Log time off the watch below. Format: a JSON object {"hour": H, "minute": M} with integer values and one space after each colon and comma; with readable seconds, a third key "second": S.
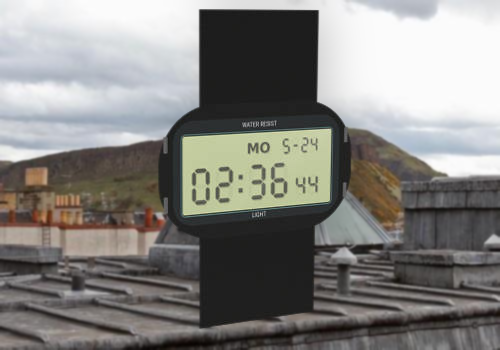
{"hour": 2, "minute": 36, "second": 44}
